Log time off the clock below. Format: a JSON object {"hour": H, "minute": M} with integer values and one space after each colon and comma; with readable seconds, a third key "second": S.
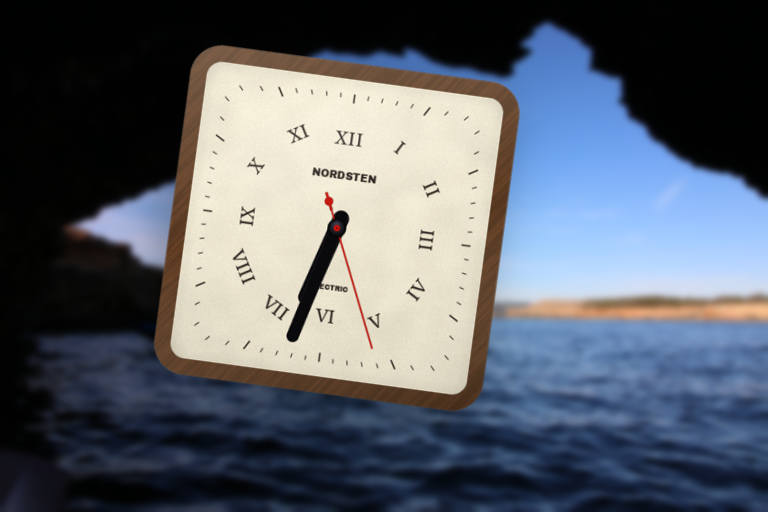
{"hour": 6, "minute": 32, "second": 26}
